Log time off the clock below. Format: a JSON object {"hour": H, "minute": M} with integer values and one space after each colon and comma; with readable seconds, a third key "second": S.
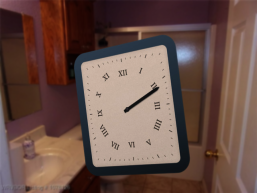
{"hour": 2, "minute": 11}
